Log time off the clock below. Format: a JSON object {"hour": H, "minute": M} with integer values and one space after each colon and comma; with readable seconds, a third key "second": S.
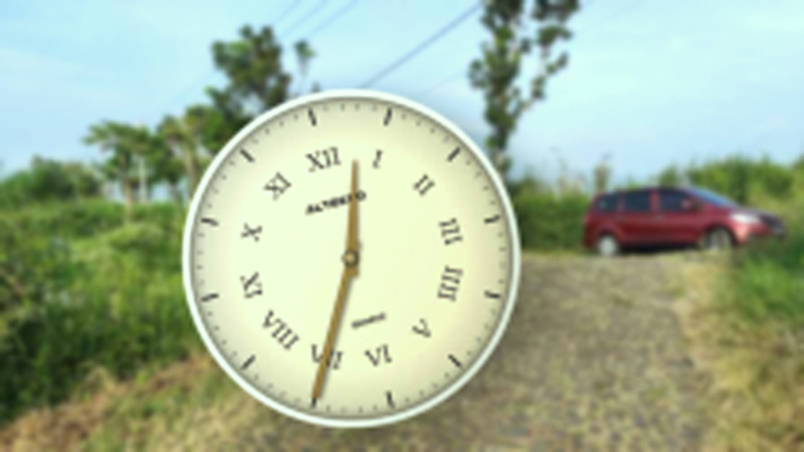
{"hour": 12, "minute": 35}
